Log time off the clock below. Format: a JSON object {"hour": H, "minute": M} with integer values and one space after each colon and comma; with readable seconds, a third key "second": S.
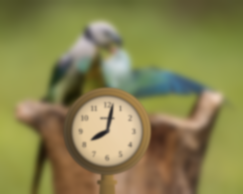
{"hour": 8, "minute": 2}
